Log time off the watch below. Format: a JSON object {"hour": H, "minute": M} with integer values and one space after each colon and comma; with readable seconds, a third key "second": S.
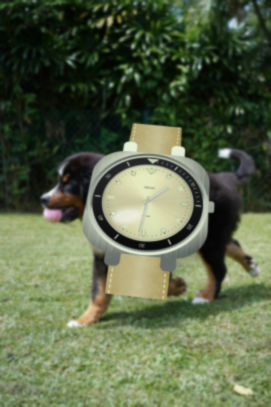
{"hour": 1, "minute": 31}
